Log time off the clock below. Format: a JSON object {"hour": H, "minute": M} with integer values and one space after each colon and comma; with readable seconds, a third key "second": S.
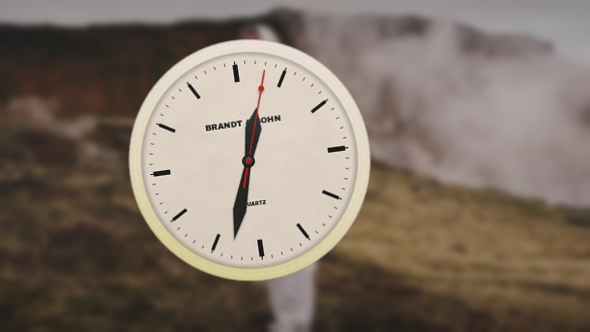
{"hour": 12, "minute": 33, "second": 3}
